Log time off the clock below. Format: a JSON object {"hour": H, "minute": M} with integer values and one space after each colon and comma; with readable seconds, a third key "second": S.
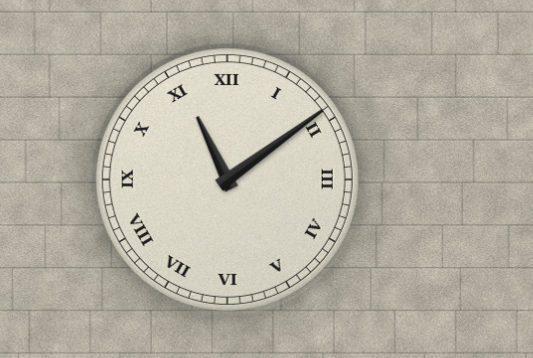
{"hour": 11, "minute": 9}
